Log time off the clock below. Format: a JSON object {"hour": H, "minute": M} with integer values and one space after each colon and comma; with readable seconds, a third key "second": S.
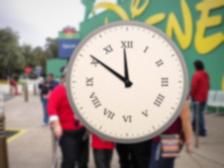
{"hour": 11, "minute": 51}
